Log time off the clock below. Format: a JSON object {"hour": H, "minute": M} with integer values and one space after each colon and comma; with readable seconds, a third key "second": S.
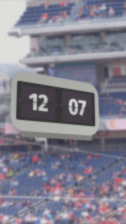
{"hour": 12, "minute": 7}
